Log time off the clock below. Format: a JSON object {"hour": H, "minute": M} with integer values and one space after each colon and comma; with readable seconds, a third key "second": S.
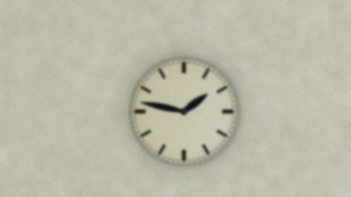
{"hour": 1, "minute": 47}
